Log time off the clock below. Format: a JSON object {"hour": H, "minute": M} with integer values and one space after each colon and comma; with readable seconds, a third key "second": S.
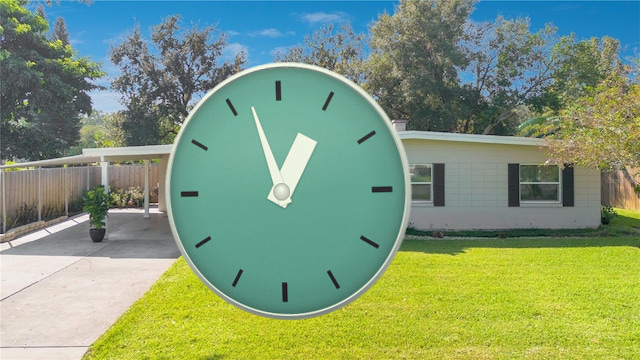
{"hour": 12, "minute": 57}
